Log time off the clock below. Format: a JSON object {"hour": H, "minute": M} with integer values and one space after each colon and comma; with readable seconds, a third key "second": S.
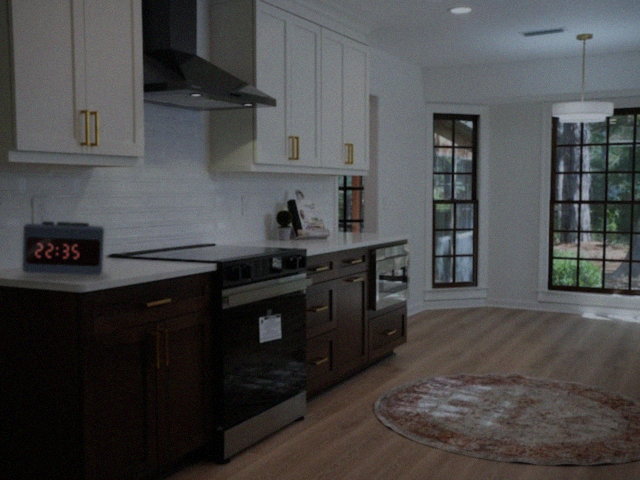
{"hour": 22, "minute": 35}
